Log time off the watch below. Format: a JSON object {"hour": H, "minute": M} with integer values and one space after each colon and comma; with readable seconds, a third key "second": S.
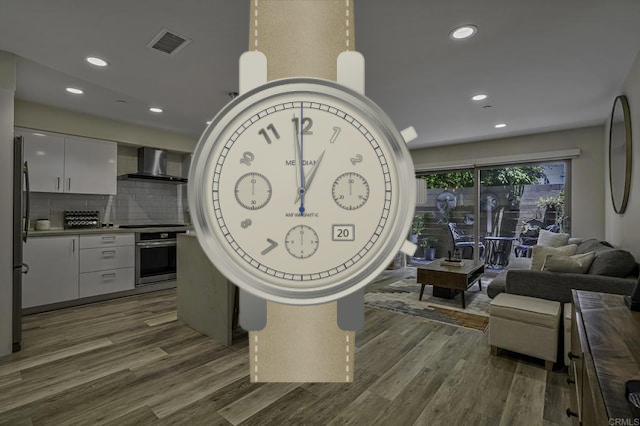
{"hour": 12, "minute": 59}
